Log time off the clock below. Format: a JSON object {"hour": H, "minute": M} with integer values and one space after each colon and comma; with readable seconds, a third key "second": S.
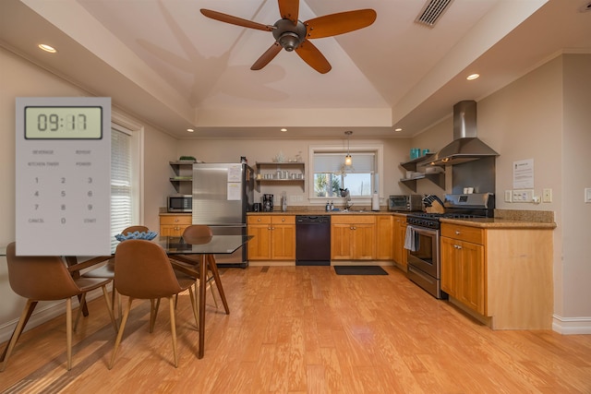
{"hour": 9, "minute": 17}
